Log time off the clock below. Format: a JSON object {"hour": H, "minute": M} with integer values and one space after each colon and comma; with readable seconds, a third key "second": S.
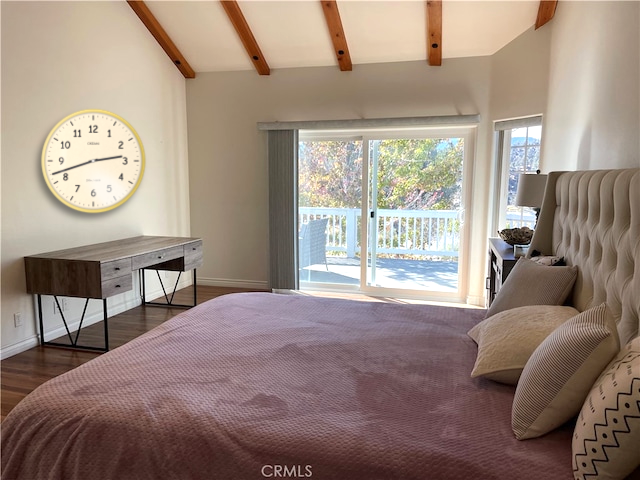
{"hour": 2, "minute": 42}
